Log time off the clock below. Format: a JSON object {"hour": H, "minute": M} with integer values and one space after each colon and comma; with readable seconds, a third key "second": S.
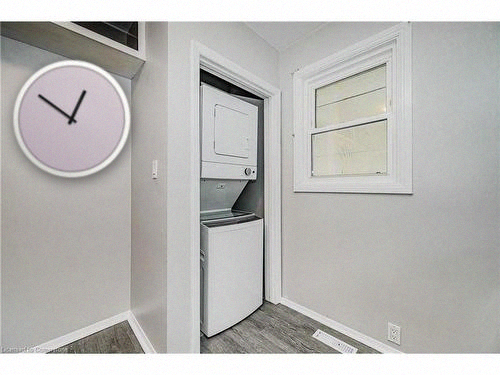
{"hour": 12, "minute": 51}
